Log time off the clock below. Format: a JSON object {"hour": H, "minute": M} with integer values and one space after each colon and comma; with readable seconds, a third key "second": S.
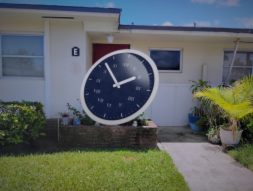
{"hour": 1, "minute": 52}
